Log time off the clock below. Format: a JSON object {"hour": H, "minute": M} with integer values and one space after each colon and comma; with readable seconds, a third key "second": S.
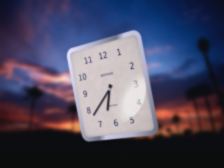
{"hour": 6, "minute": 38}
